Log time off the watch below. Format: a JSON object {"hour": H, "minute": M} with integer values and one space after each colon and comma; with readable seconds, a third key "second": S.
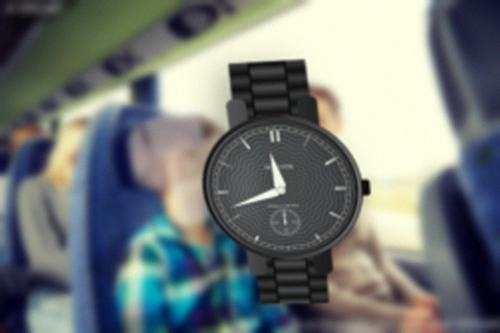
{"hour": 11, "minute": 42}
